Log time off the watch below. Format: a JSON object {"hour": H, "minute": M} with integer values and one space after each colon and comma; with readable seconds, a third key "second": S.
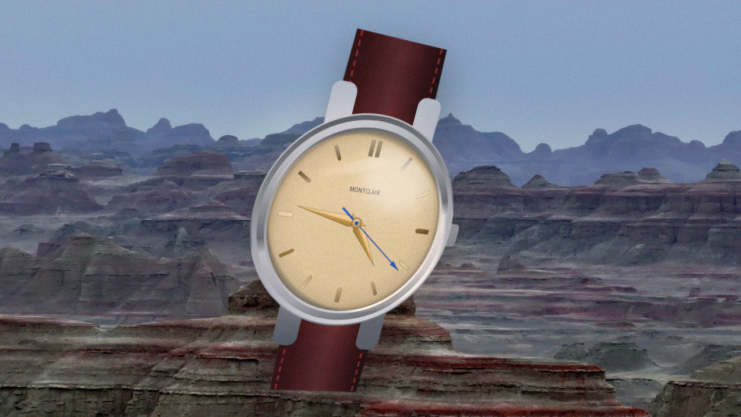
{"hour": 4, "minute": 46, "second": 21}
